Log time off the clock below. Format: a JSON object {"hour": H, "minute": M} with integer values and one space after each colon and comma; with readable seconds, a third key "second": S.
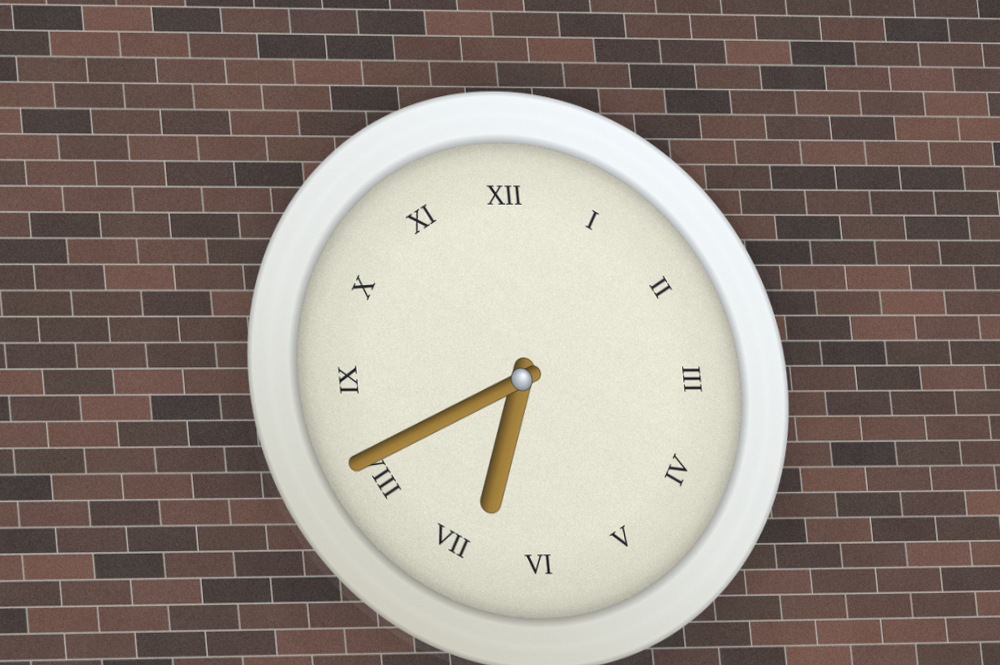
{"hour": 6, "minute": 41}
